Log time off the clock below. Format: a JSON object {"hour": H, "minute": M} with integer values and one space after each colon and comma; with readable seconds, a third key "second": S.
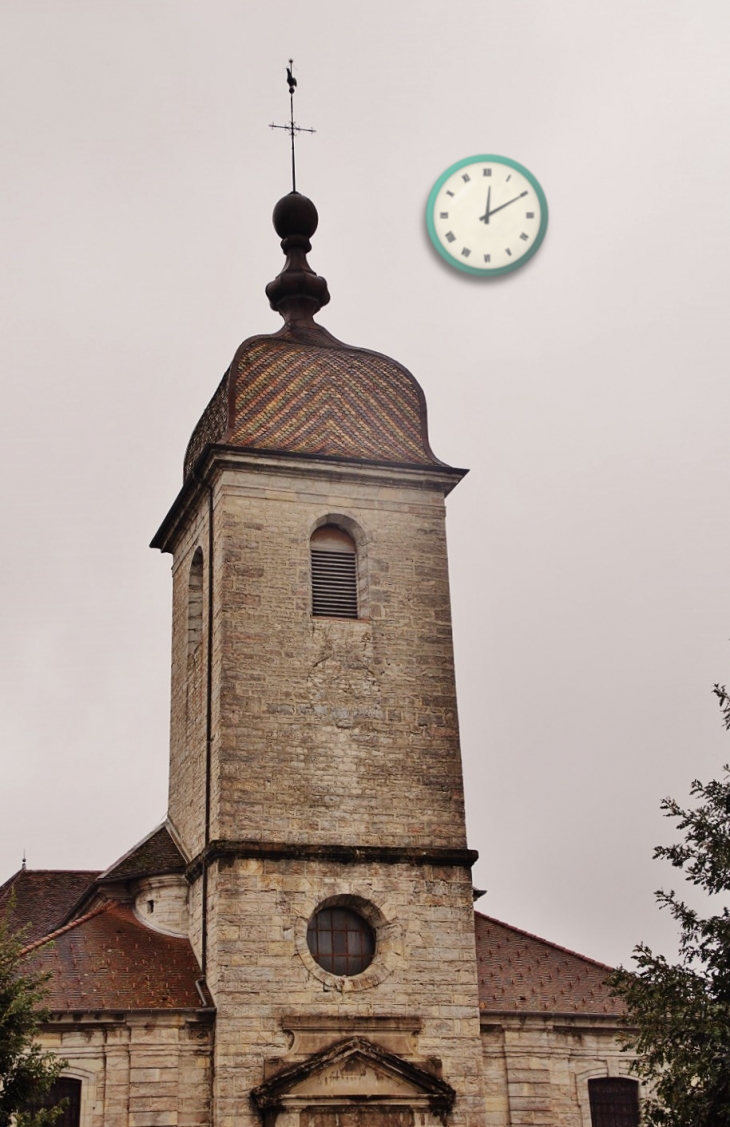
{"hour": 12, "minute": 10}
